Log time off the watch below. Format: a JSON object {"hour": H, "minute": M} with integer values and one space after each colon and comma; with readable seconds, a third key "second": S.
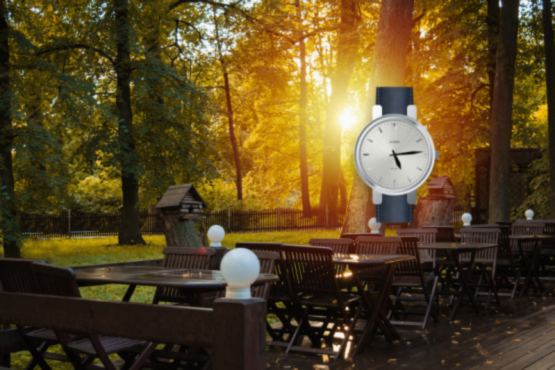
{"hour": 5, "minute": 14}
